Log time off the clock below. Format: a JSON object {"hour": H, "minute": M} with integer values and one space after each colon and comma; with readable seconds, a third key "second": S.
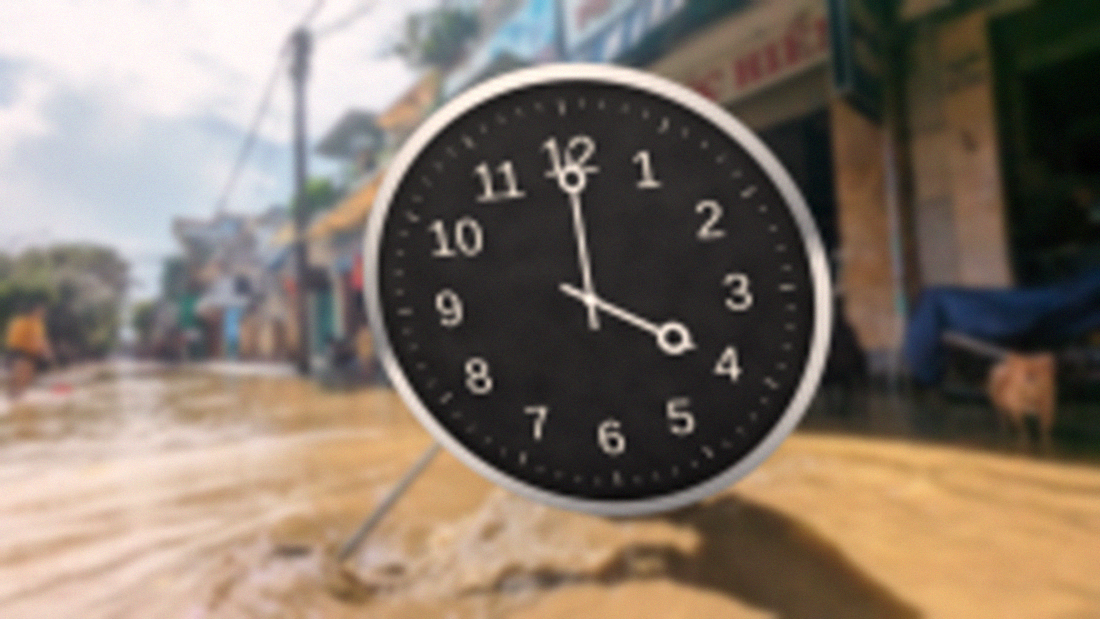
{"hour": 4, "minute": 0}
